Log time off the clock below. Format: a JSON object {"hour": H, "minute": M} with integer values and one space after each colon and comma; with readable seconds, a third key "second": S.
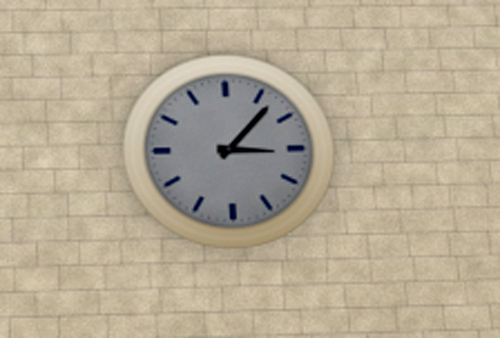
{"hour": 3, "minute": 7}
